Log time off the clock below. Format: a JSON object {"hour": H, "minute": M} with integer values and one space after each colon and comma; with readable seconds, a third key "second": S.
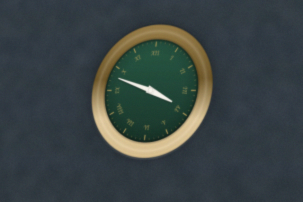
{"hour": 3, "minute": 48}
